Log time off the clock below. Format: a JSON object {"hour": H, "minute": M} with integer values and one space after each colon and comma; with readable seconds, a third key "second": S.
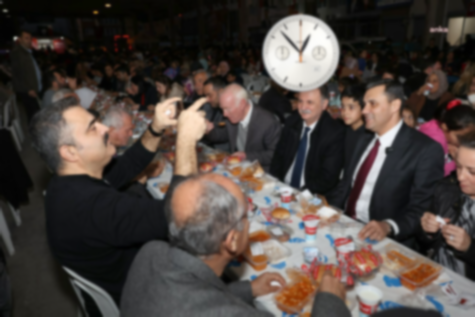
{"hour": 12, "minute": 53}
